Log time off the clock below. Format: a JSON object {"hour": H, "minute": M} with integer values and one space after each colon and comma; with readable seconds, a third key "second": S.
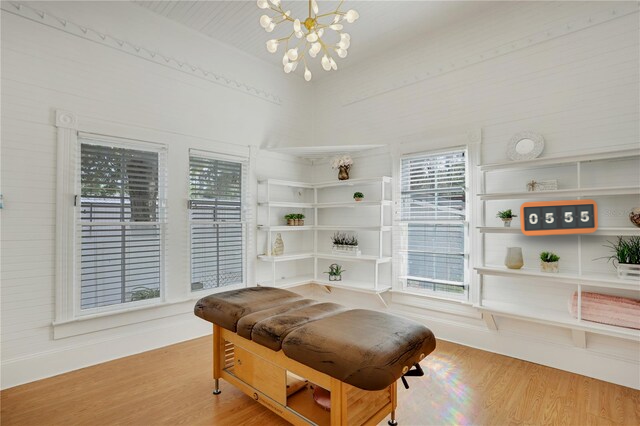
{"hour": 5, "minute": 55}
